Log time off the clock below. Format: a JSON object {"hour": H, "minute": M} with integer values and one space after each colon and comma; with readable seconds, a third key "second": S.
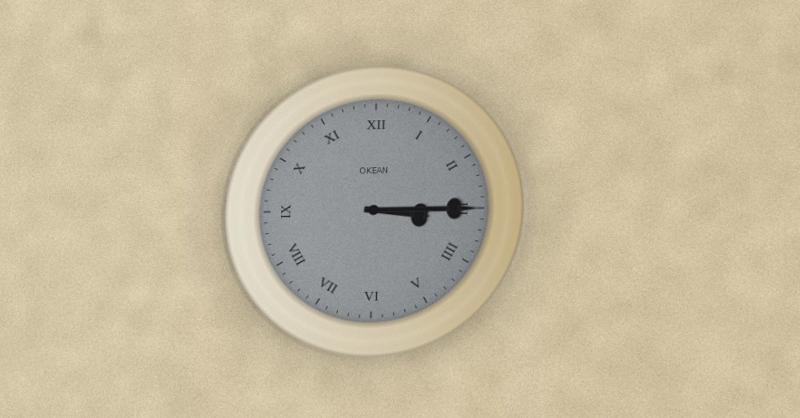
{"hour": 3, "minute": 15}
